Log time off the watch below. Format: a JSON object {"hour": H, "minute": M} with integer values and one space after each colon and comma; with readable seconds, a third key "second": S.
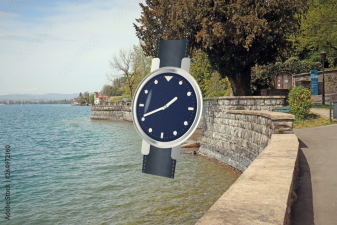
{"hour": 1, "minute": 41}
